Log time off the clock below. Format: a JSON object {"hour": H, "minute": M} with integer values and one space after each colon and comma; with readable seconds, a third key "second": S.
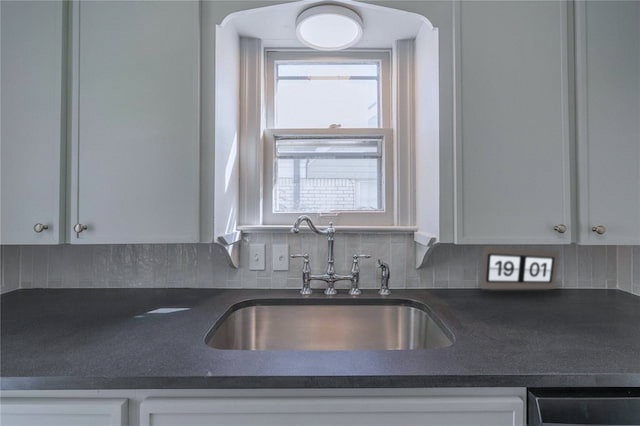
{"hour": 19, "minute": 1}
